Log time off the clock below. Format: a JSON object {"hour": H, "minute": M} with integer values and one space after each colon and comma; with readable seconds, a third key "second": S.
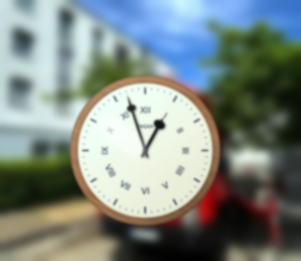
{"hour": 12, "minute": 57}
